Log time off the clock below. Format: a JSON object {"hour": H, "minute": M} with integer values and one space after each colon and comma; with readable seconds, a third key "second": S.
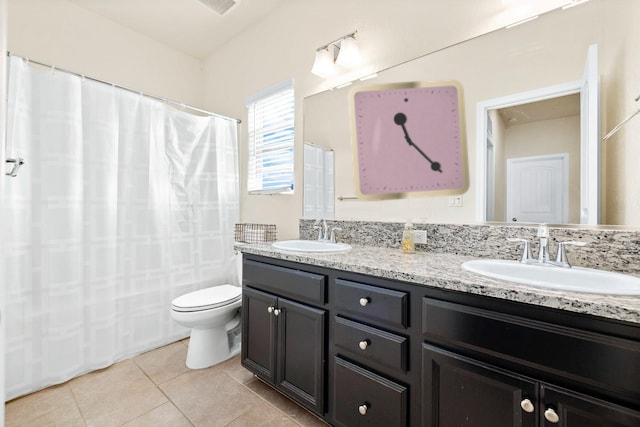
{"hour": 11, "minute": 23}
